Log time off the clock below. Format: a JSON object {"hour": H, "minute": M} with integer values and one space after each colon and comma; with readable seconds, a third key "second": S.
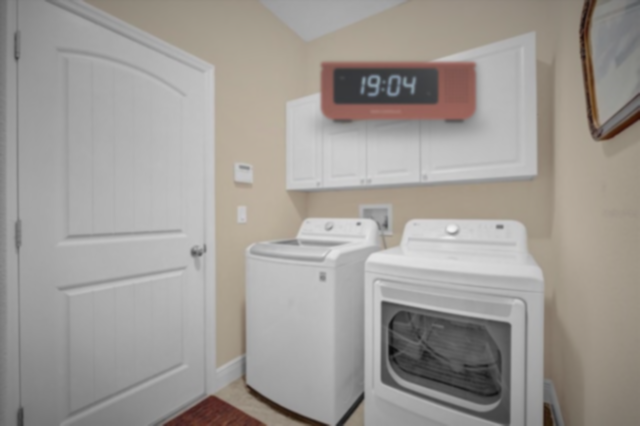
{"hour": 19, "minute": 4}
